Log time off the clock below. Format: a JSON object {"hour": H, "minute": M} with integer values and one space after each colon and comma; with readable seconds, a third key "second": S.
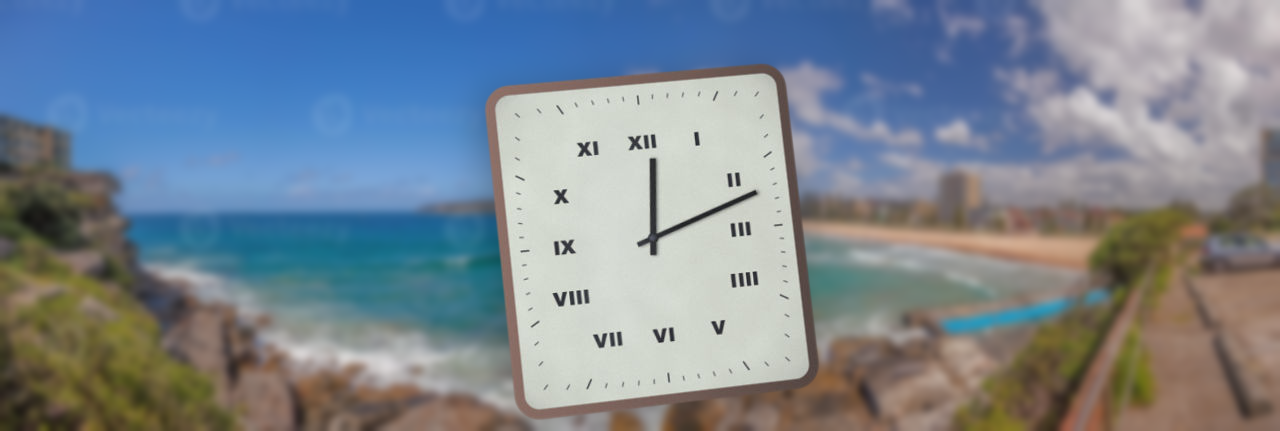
{"hour": 12, "minute": 12}
